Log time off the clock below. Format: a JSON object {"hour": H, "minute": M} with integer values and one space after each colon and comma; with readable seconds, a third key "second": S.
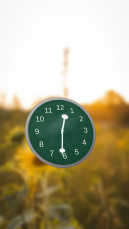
{"hour": 12, "minute": 31}
